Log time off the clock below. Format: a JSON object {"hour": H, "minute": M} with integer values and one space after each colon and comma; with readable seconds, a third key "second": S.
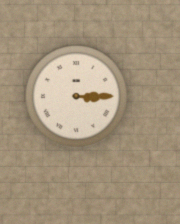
{"hour": 3, "minute": 15}
